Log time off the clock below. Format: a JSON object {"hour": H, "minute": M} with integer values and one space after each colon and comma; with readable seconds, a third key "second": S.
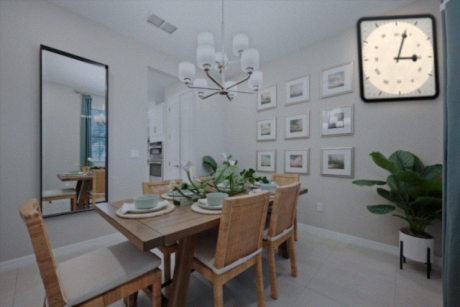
{"hour": 3, "minute": 3}
